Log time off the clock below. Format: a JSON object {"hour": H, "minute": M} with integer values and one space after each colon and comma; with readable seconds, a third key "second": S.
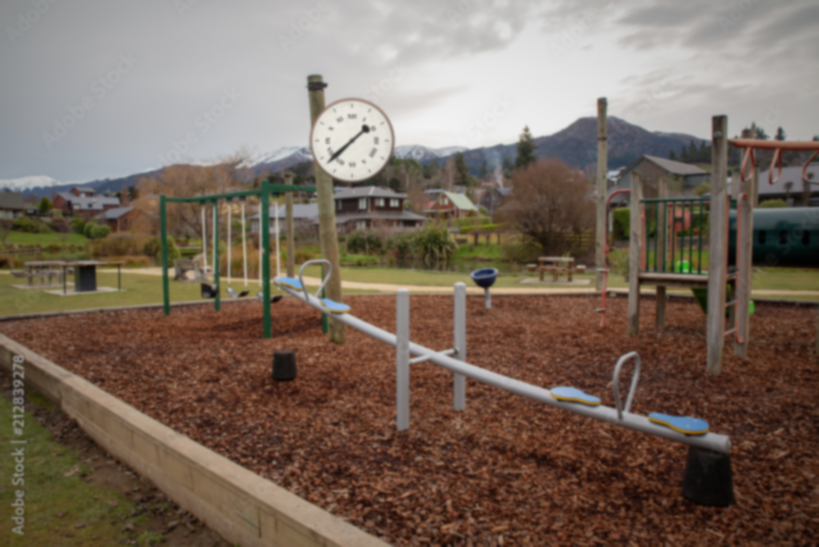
{"hour": 1, "minute": 38}
